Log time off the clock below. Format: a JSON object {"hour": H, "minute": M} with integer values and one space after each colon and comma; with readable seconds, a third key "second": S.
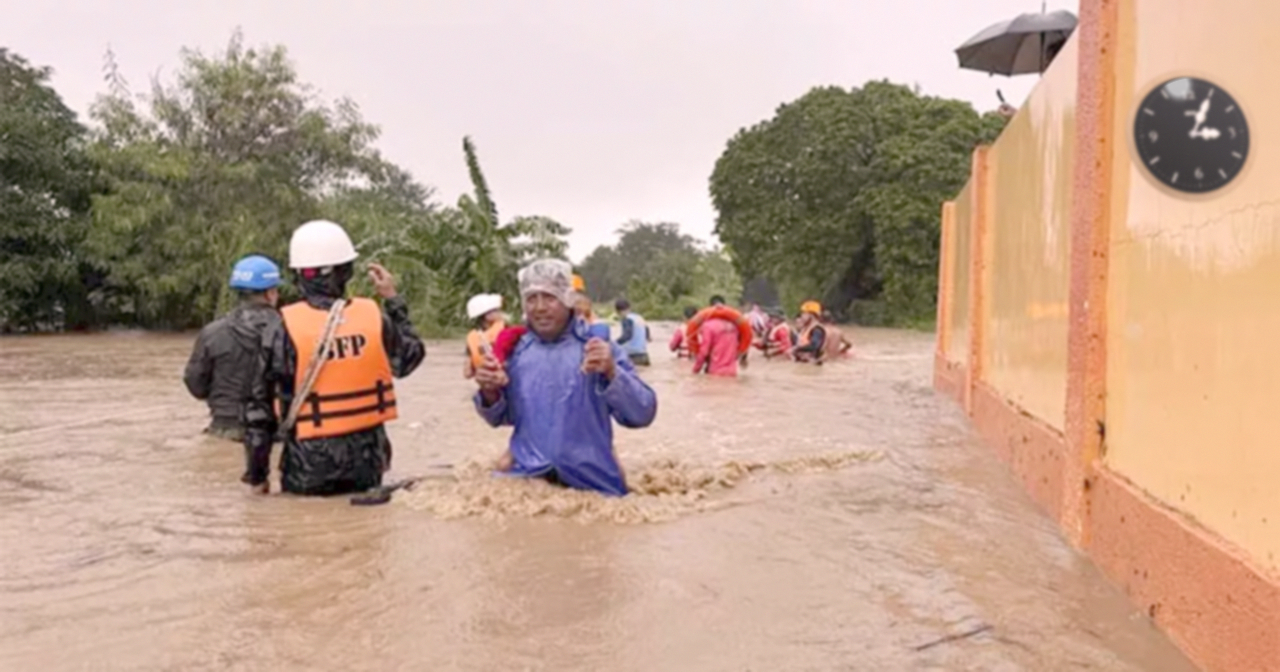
{"hour": 3, "minute": 5}
